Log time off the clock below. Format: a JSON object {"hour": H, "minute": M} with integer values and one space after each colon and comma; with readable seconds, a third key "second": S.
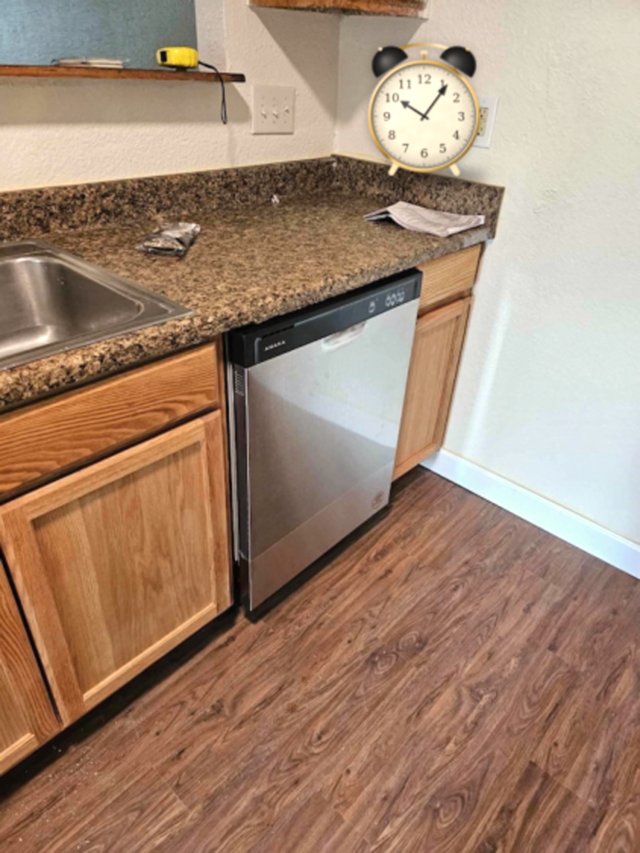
{"hour": 10, "minute": 6}
